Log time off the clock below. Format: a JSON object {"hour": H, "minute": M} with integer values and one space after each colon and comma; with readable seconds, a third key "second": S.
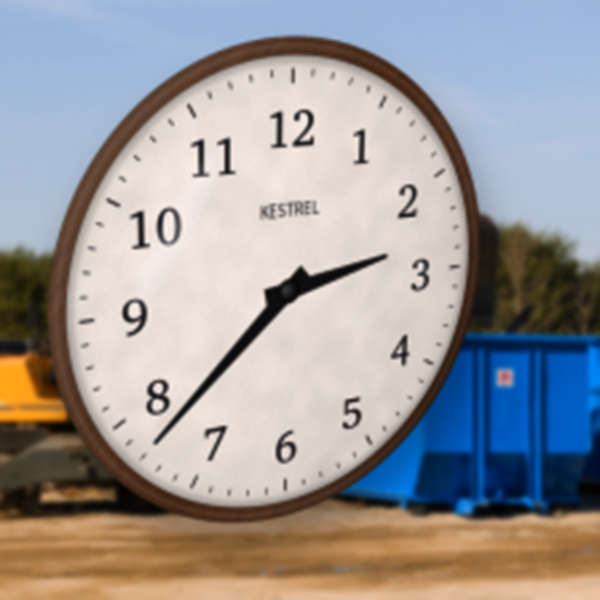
{"hour": 2, "minute": 38}
